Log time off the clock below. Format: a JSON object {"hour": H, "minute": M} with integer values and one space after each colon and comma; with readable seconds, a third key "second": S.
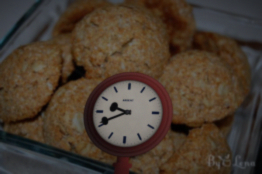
{"hour": 9, "minute": 41}
